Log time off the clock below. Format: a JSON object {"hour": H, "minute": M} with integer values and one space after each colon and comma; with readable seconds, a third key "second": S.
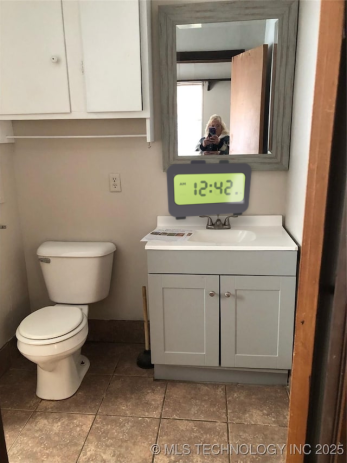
{"hour": 12, "minute": 42}
